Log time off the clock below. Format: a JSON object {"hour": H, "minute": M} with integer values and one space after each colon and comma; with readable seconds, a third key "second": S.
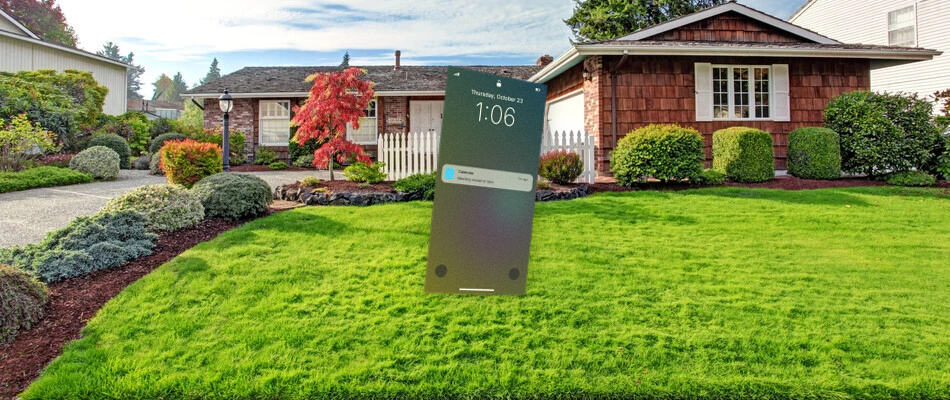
{"hour": 1, "minute": 6}
